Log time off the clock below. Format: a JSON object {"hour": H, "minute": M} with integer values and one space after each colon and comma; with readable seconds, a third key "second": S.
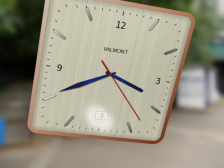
{"hour": 3, "minute": 40, "second": 23}
